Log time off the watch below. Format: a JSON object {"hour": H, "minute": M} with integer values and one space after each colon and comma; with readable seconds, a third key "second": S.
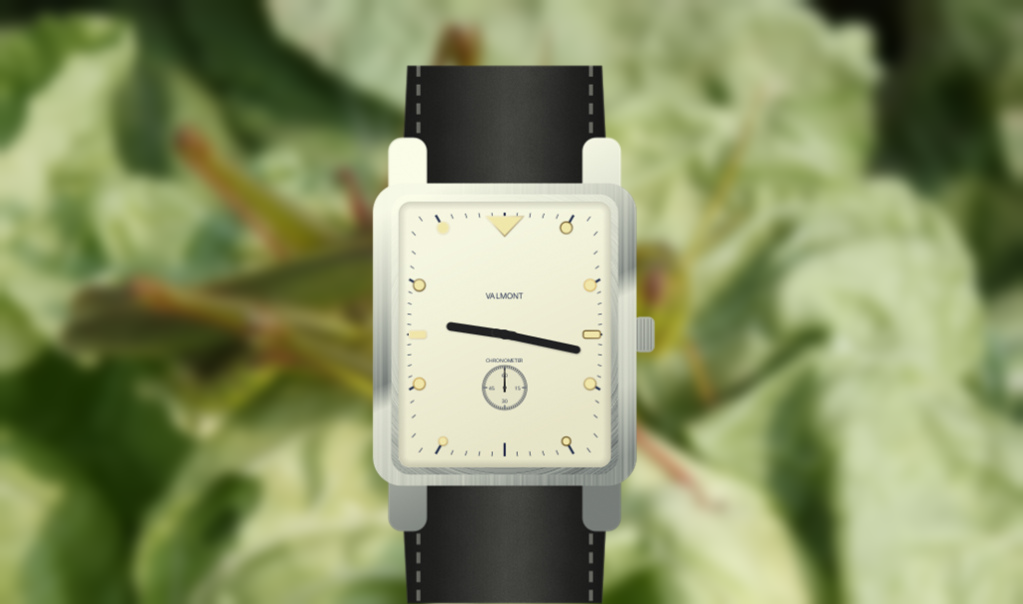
{"hour": 9, "minute": 17}
